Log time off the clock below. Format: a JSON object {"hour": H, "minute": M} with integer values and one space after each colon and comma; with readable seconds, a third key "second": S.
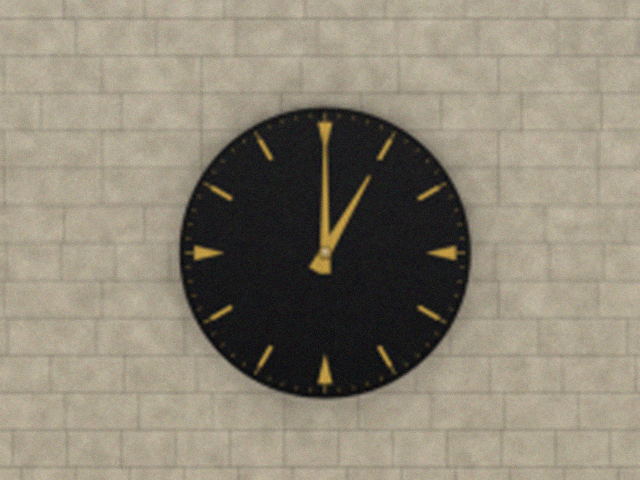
{"hour": 1, "minute": 0}
